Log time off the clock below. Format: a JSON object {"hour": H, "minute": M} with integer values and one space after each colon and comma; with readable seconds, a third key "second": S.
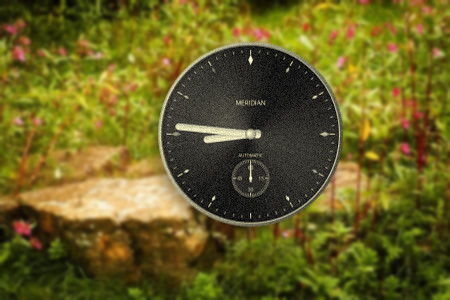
{"hour": 8, "minute": 46}
